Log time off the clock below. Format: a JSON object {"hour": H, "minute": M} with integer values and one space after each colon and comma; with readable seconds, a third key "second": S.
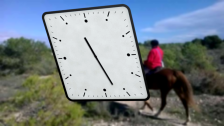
{"hour": 11, "minute": 27}
